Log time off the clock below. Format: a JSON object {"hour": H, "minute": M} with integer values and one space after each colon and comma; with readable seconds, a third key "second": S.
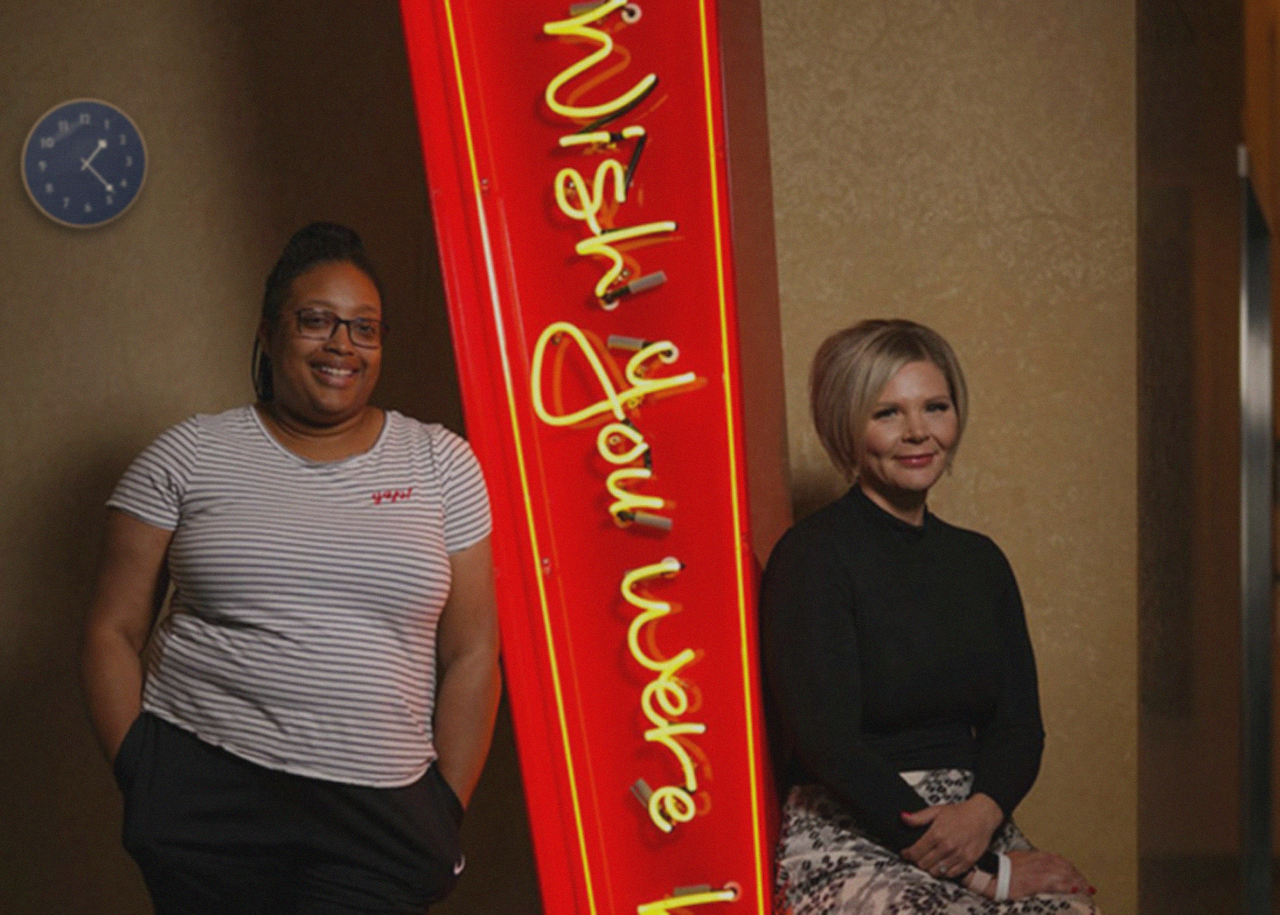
{"hour": 1, "minute": 23}
